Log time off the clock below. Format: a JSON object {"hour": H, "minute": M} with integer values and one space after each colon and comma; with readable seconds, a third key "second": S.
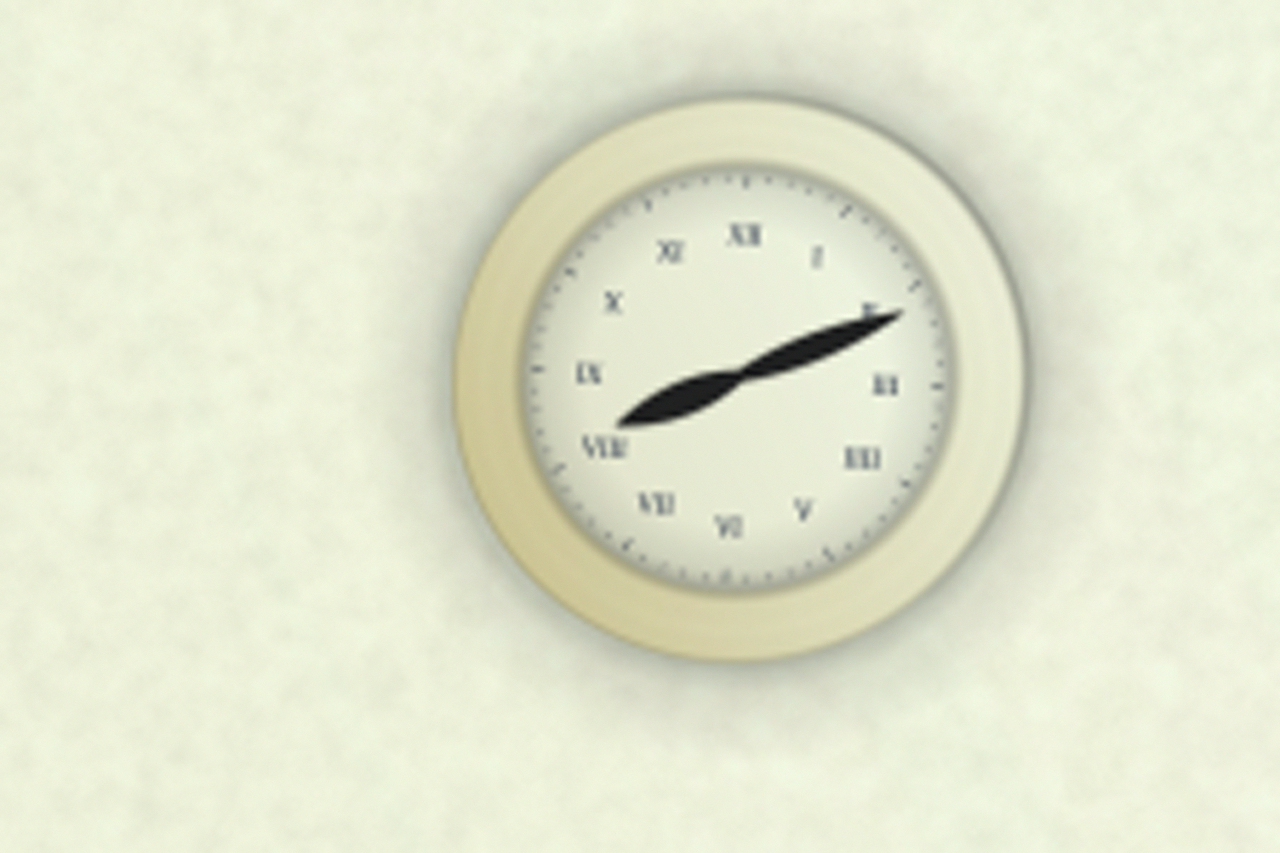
{"hour": 8, "minute": 11}
